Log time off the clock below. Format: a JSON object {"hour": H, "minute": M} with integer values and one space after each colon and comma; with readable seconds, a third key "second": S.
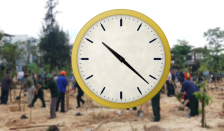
{"hour": 10, "minute": 22}
